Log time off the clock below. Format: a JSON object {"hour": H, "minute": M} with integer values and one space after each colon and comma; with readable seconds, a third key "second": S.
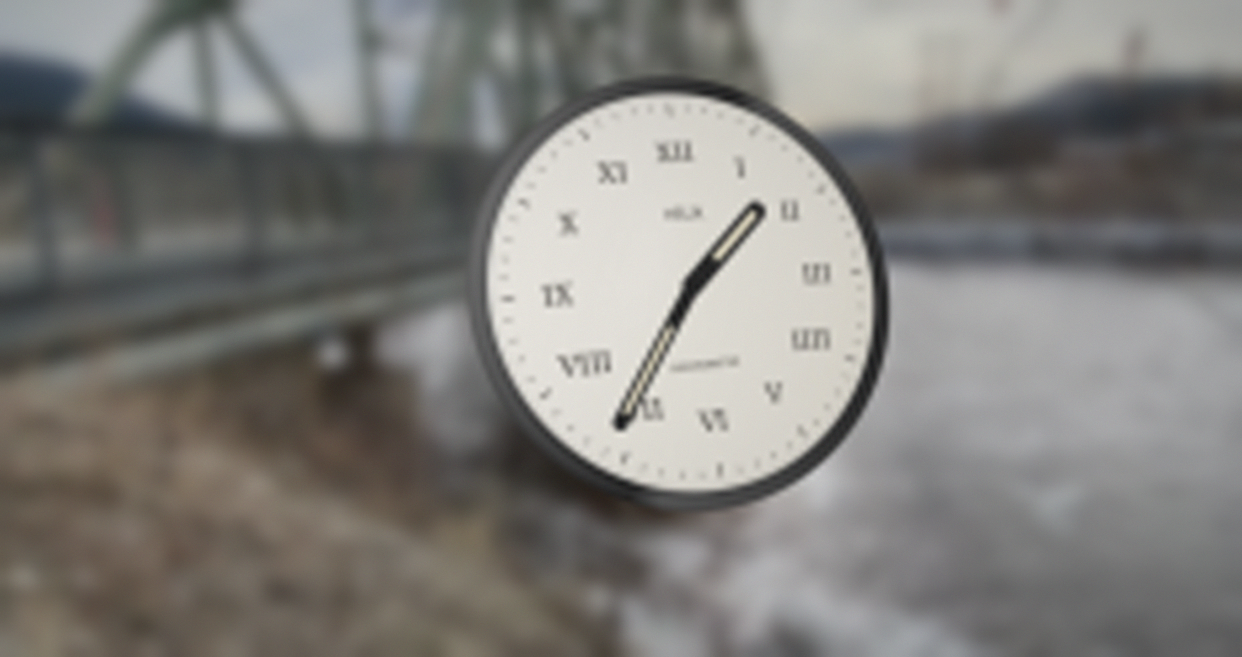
{"hour": 1, "minute": 36}
